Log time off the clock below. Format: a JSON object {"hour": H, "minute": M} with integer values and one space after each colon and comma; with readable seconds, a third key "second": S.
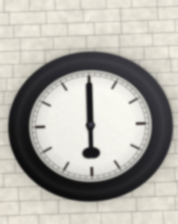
{"hour": 6, "minute": 0}
